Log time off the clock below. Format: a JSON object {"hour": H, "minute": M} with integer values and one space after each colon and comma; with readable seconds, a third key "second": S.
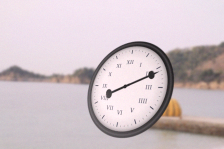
{"hour": 8, "minute": 11}
